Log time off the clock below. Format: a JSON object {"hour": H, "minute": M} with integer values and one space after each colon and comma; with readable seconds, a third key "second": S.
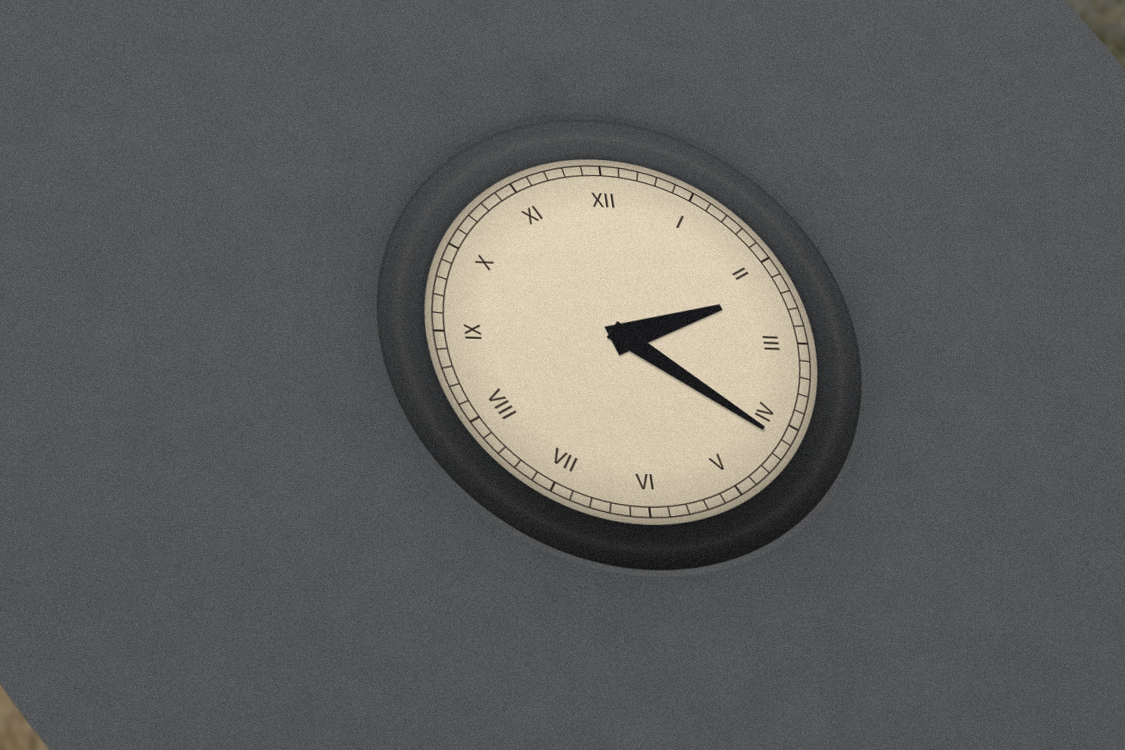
{"hour": 2, "minute": 21}
